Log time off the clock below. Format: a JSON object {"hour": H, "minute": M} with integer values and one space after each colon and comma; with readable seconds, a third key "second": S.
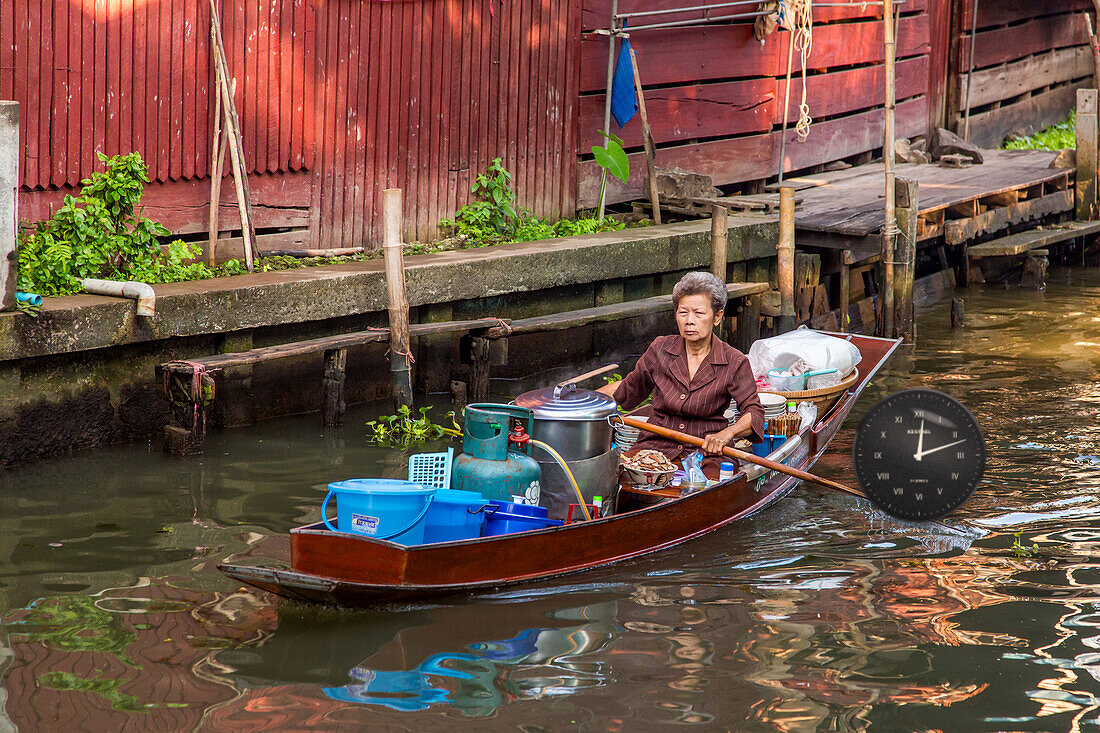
{"hour": 12, "minute": 12}
